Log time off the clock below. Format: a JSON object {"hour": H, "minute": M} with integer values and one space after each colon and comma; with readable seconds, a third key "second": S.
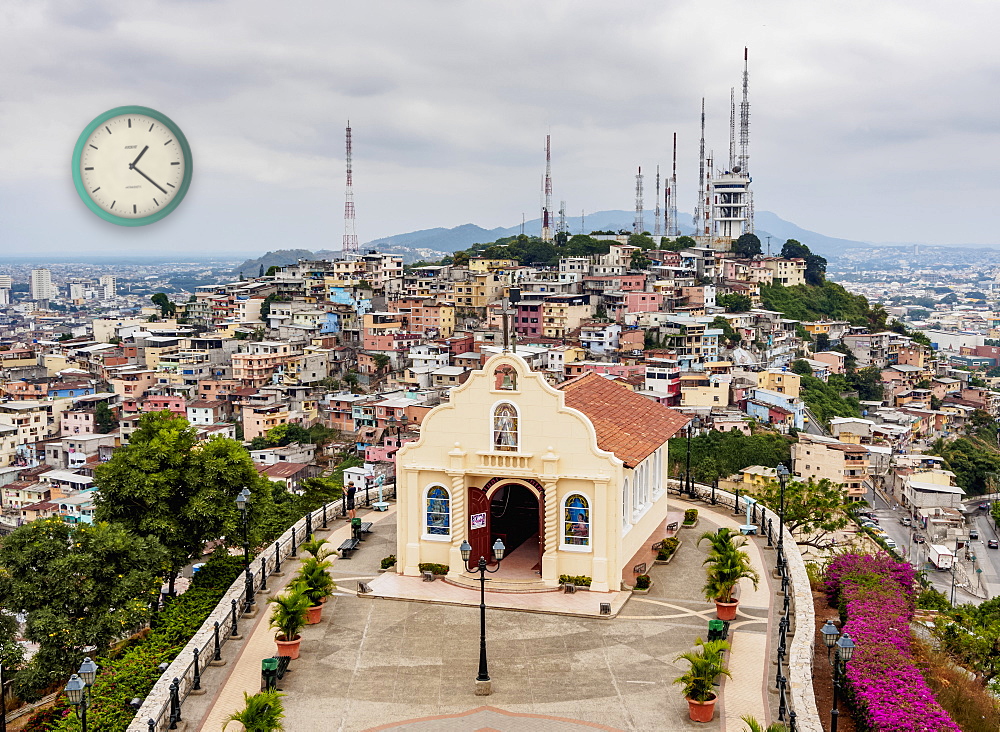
{"hour": 1, "minute": 22}
